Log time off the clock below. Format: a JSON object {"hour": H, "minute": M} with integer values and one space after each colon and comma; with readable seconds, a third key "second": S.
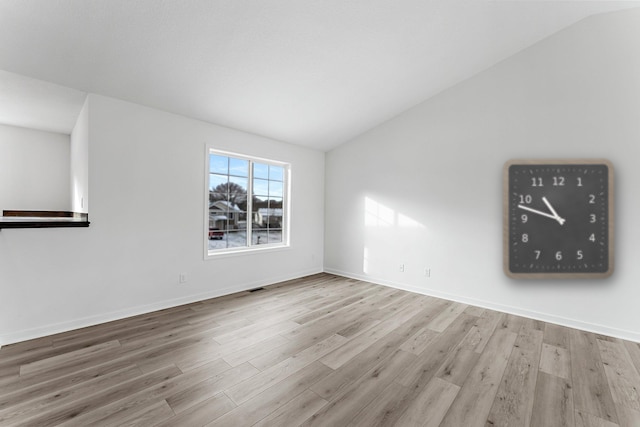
{"hour": 10, "minute": 48}
